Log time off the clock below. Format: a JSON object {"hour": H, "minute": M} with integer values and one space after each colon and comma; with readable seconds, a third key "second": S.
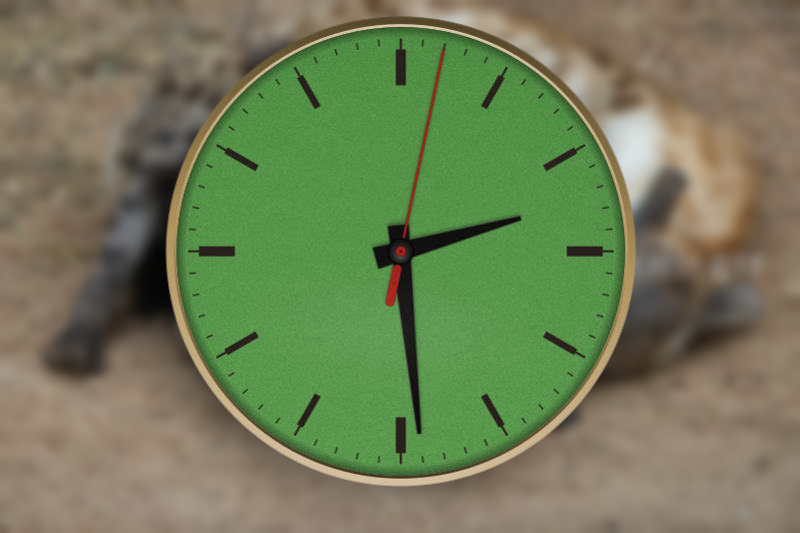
{"hour": 2, "minute": 29, "second": 2}
